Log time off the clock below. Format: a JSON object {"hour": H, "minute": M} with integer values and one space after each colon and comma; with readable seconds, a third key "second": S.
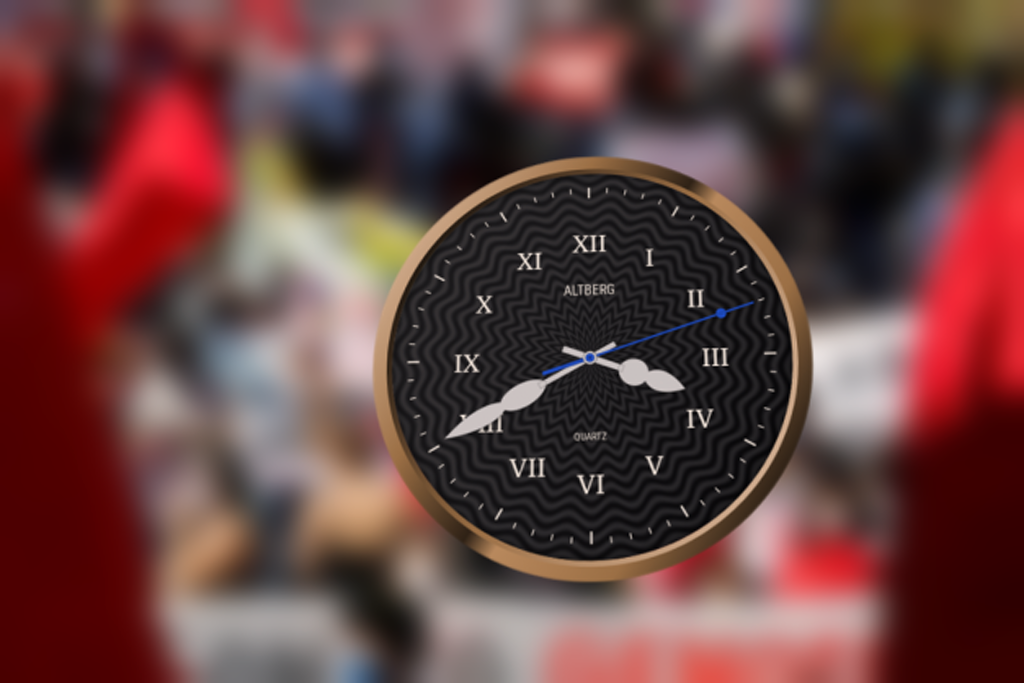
{"hour": 3, "minute": 40, "second": 12}
